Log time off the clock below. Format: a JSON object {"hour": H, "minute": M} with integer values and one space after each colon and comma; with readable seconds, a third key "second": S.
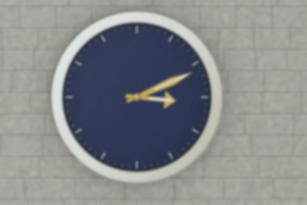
{"hour": 3, "minute": 11}
